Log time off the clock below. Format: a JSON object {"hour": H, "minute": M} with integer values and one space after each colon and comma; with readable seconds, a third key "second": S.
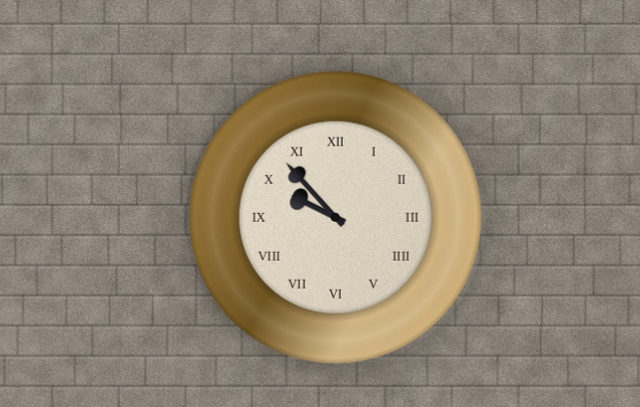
{"hour": 9, "minute": 53}
